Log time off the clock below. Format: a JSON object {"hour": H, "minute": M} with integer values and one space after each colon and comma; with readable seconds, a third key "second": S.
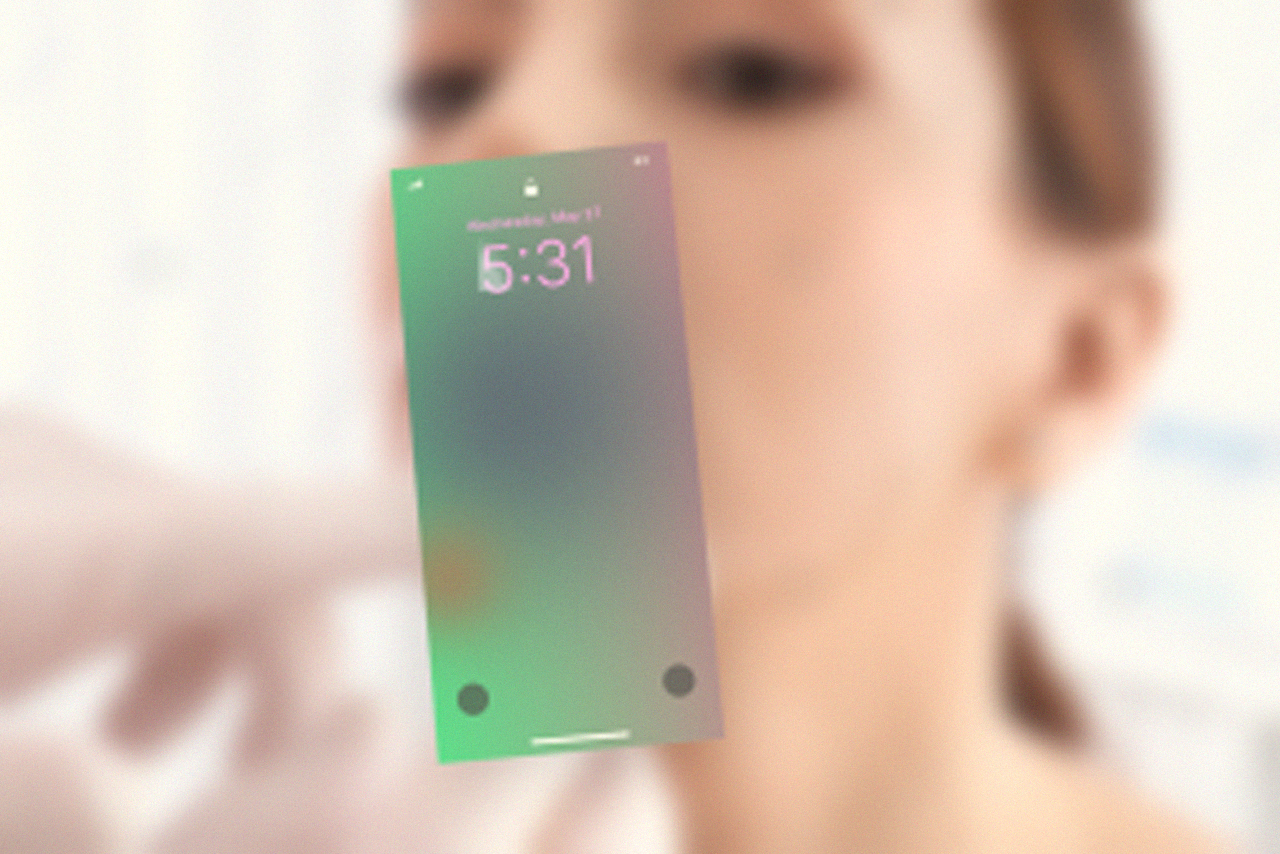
{"hour": 5, "minute": 31}
